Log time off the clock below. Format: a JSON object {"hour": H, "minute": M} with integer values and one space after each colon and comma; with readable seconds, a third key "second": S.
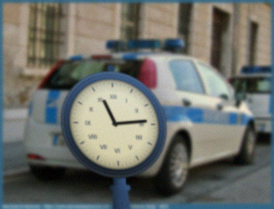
{"hour": 11, "minute": 14}
